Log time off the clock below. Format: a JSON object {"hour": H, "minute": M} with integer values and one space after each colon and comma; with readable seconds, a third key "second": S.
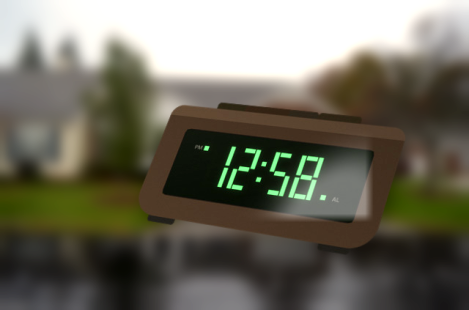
{"hour": 12, "minute": 58}
